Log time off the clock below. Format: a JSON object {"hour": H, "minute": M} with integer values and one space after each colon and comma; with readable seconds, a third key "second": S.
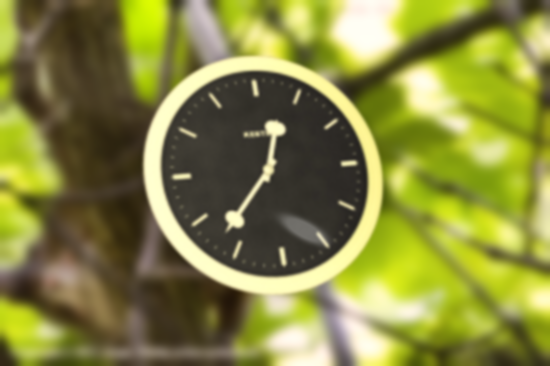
{"hour": 12, "minute": 37}
